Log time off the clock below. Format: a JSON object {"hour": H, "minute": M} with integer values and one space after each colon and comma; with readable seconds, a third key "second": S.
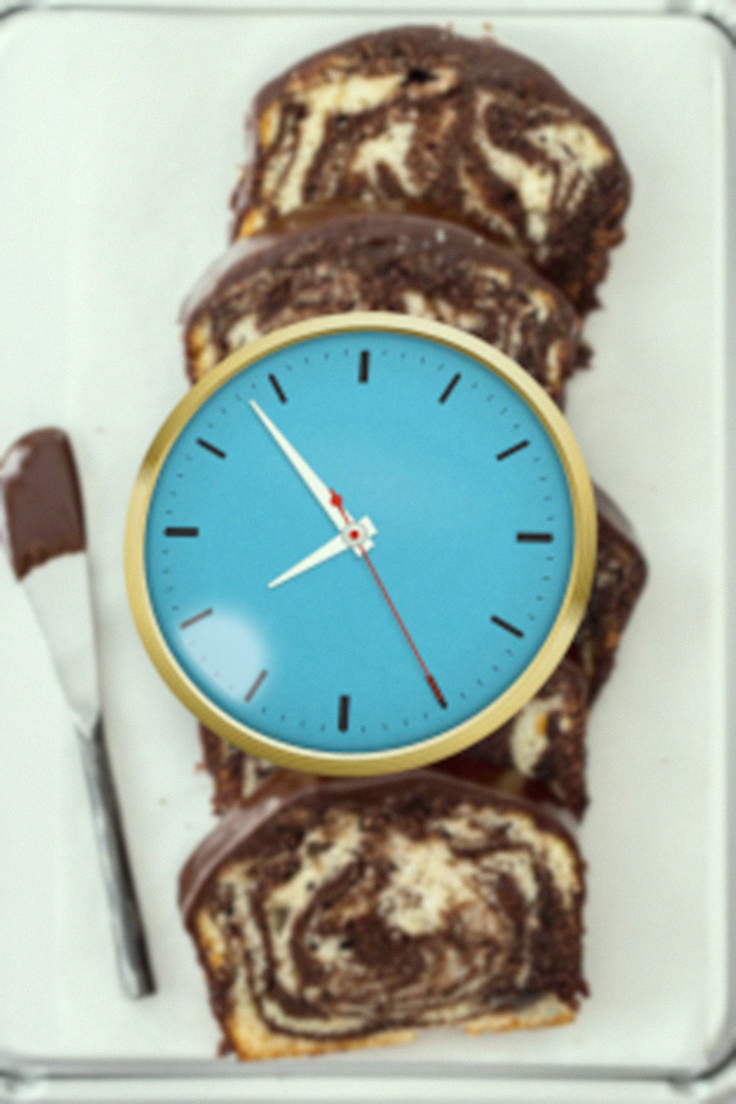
{"hour": 7, "minute": 53, "second": 25}
